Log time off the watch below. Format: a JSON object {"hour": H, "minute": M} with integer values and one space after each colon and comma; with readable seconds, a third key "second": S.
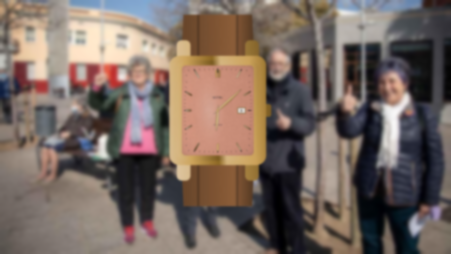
{"hour": 6, "minute": 8}
